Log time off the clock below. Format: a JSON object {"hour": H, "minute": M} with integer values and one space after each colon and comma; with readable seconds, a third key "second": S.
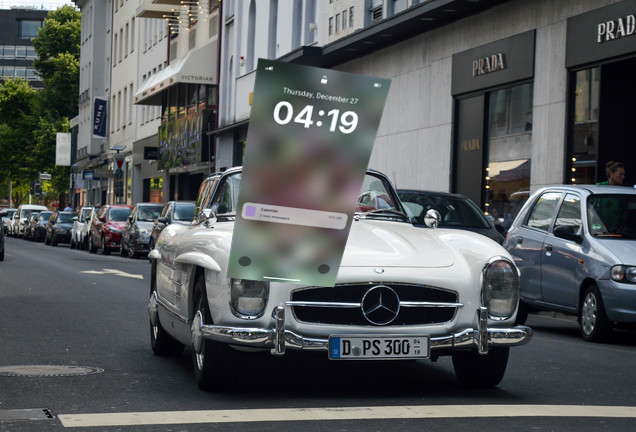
{"hour": 4, "minute": 19}
